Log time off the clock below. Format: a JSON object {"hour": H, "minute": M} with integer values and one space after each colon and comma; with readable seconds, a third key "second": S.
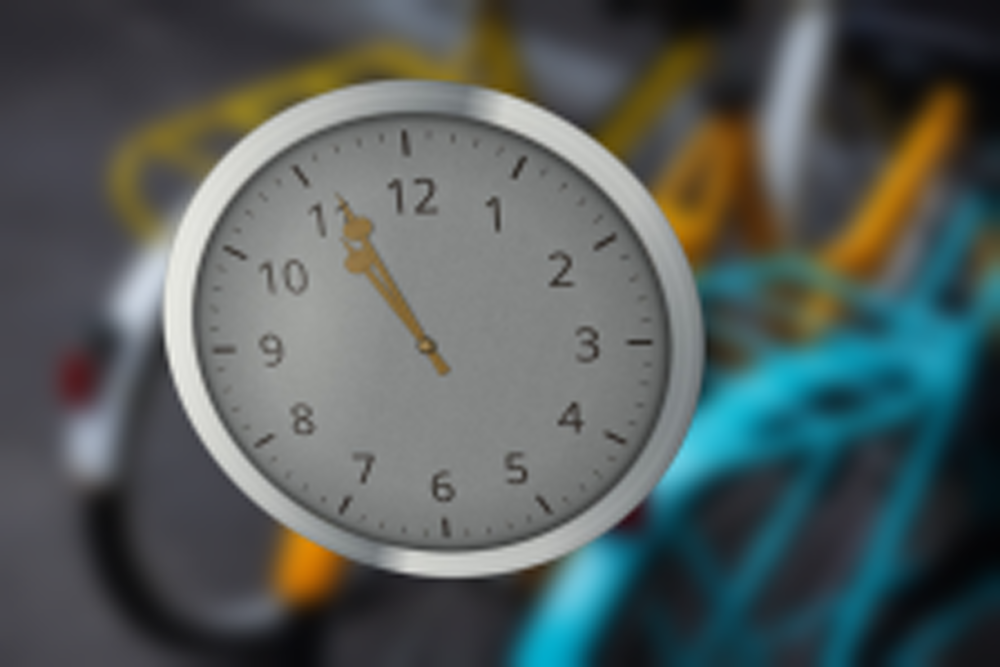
{"hour": 10, "minute": 56}
